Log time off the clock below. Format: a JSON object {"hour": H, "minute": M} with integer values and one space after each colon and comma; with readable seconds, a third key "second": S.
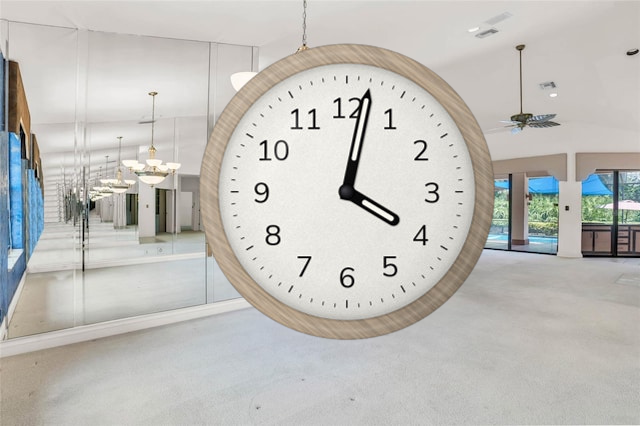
{"hour": 4, "minute": 2}
